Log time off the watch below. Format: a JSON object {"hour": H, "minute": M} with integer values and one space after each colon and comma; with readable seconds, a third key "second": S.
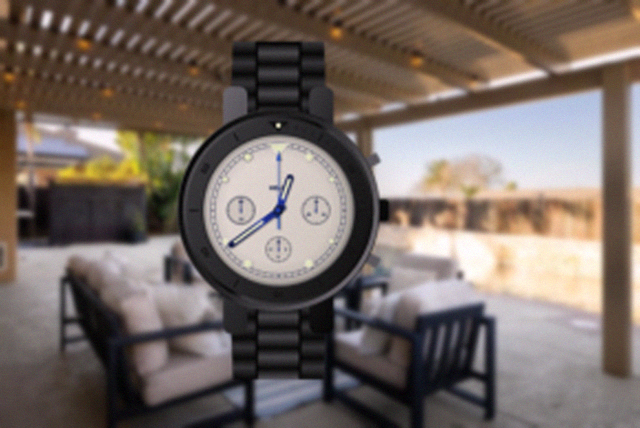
{"hour": 12, "minute": 39}
